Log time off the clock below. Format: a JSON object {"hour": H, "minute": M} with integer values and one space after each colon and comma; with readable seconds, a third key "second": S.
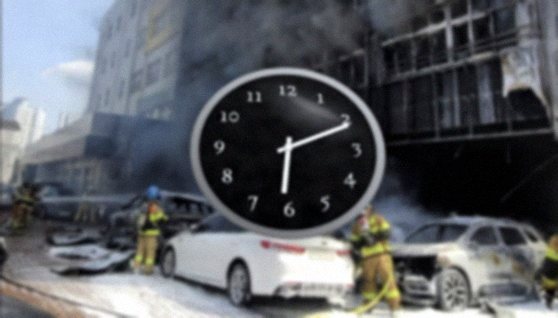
{"hour": 6, "minute": 11}
